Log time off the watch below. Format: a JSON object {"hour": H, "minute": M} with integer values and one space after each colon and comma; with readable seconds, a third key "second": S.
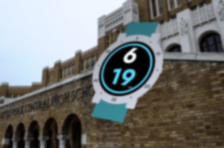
{"hour": 6, "minute": 19}
